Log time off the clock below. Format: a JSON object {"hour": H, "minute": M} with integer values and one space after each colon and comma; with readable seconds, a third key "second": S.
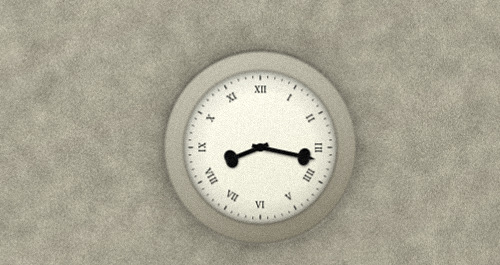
{"hour": 8, "minute": 17}
